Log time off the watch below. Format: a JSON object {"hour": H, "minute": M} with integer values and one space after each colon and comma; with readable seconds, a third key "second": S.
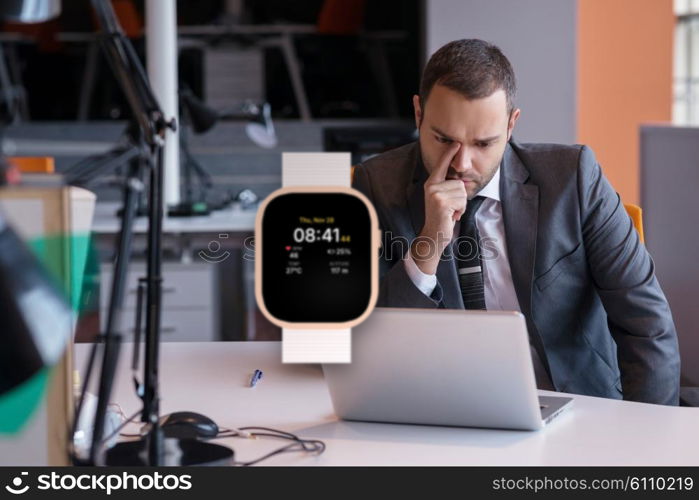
{"hour": 8, "minute": 41}
